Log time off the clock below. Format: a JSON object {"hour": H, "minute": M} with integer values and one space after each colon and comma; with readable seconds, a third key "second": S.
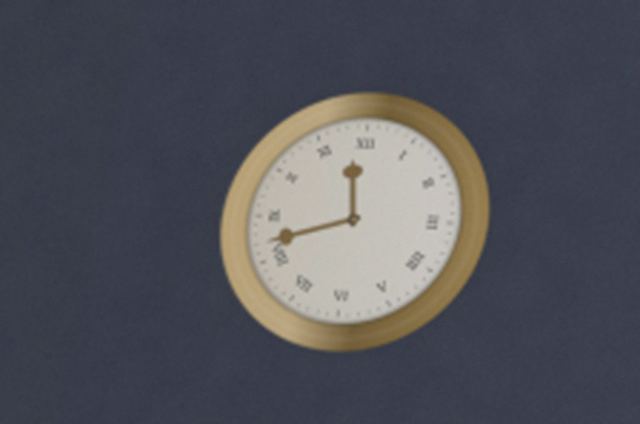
{"hour": 11, "minute": 42}
